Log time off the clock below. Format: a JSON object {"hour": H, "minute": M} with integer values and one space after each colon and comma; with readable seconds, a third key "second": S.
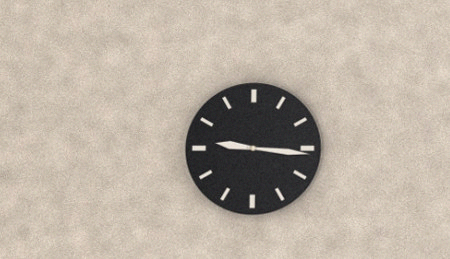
{"hour": 9, "minute": 16}
